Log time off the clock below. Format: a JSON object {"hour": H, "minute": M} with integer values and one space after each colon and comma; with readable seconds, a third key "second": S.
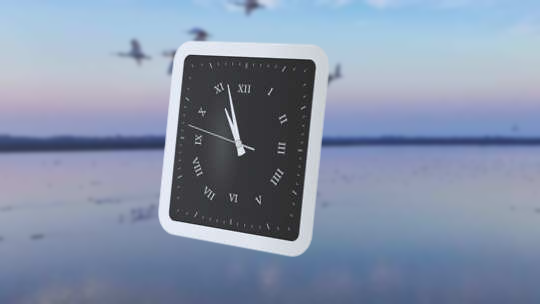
{"hour": 10, "minute": 56, "second": 47}
